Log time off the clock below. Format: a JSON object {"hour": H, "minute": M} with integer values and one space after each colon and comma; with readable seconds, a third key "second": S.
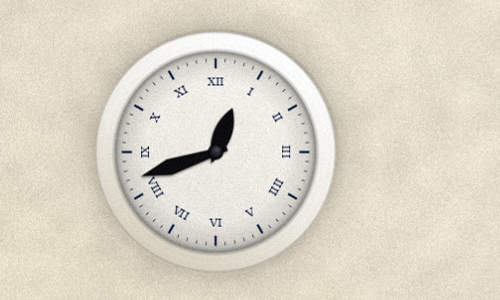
{"hour": 12, "minute": 42}
